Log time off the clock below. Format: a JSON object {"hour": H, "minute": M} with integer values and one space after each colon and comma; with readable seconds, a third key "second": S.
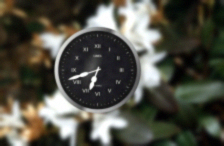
{"hour": 6, "minute": 42}
